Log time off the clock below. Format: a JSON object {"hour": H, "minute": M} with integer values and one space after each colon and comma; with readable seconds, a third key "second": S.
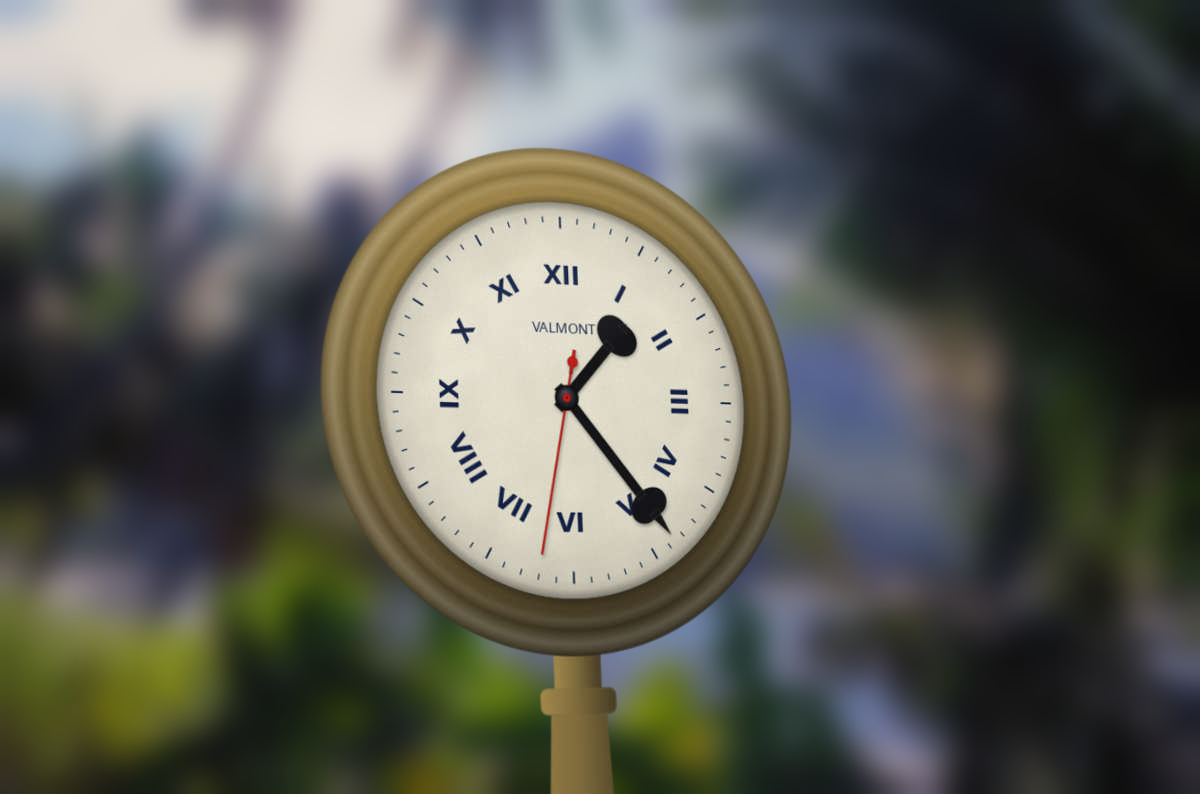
{"hour": 1, "minute": 23, "second": 32}
